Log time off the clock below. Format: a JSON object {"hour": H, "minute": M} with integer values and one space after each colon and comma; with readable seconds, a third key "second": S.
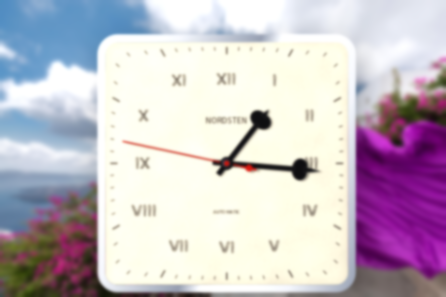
{"hour": 1, "minute": 15, "second": 47}
